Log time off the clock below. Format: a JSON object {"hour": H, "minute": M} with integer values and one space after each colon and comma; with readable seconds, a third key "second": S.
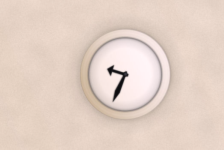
{"hour": 9, "minute": 34}
